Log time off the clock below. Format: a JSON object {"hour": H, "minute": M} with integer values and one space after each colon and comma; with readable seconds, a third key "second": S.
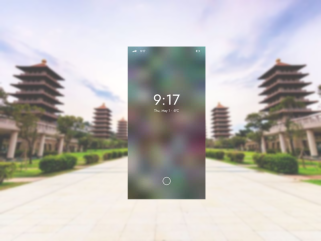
{"hour": 9, "minute": 17}
